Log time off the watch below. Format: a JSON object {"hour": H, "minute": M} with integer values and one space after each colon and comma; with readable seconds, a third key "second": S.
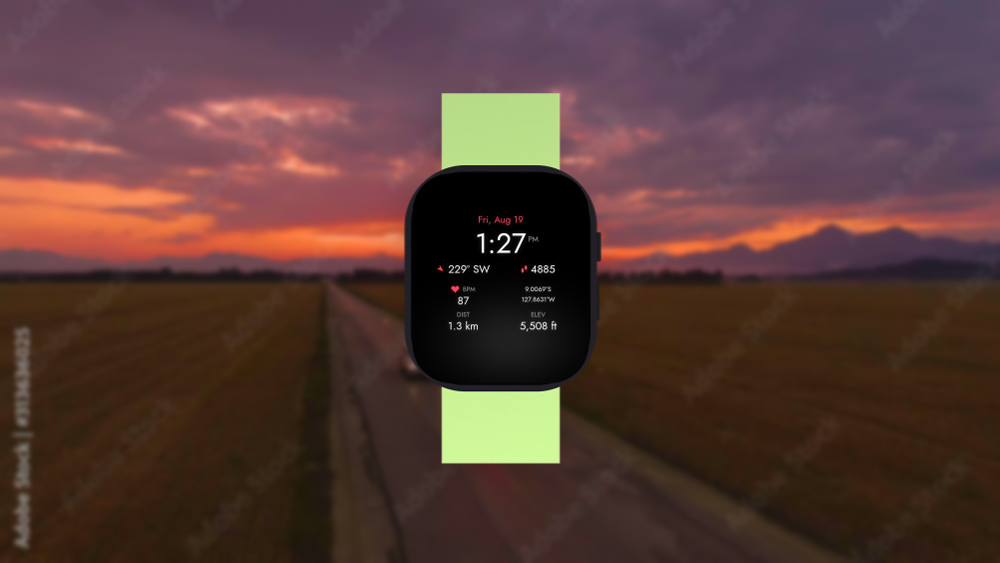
{"hour": 1, "minute": 27}
